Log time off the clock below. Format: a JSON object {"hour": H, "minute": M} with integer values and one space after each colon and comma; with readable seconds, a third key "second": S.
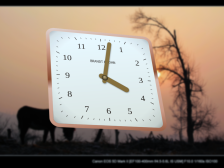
{"hour": 4, "minute": 2}
